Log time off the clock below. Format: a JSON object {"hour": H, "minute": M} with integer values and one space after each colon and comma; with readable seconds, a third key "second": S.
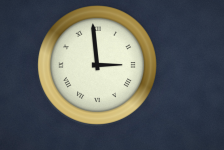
{"hour": 2, "minute": 59}
